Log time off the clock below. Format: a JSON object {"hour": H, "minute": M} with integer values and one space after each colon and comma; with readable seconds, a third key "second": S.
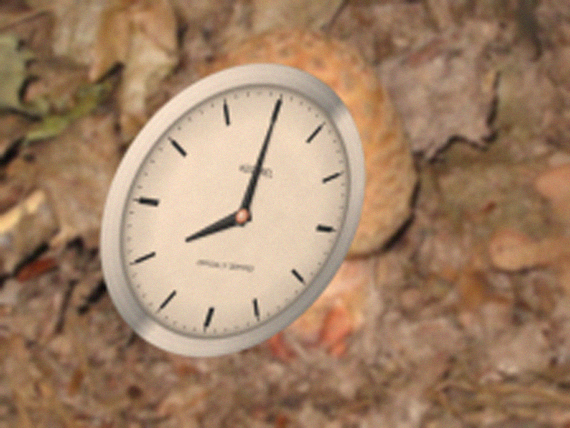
{"hour": 8, "minute": 0}
